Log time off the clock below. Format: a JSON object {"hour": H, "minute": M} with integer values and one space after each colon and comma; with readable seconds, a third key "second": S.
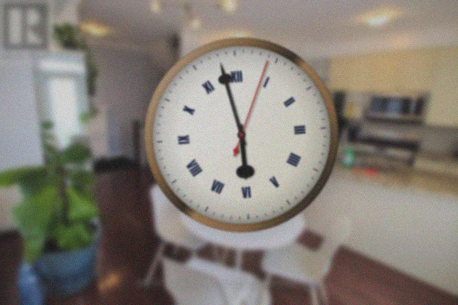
{"hour": 5, "minute": 58, "second": 4}
